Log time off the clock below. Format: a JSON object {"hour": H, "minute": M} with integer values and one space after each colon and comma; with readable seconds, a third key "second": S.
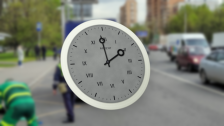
{"hour": 1, "minute": 59}
